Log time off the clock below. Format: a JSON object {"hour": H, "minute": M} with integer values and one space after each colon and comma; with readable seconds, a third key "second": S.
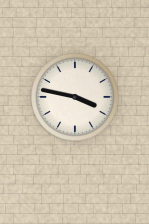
{"hour": 3, "minute": 47}
